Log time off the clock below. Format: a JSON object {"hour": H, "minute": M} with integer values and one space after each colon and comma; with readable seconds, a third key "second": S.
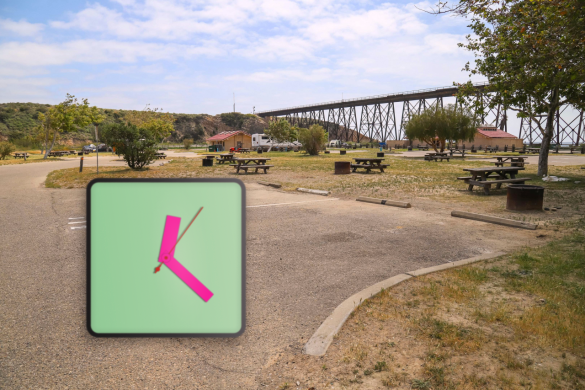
{"hour": 12, "minute": 22, "second": 6}
